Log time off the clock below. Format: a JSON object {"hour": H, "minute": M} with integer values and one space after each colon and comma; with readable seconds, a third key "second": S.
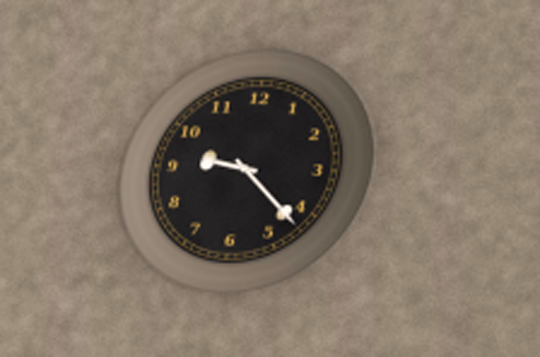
{"hour": 9, "minute": 22}
